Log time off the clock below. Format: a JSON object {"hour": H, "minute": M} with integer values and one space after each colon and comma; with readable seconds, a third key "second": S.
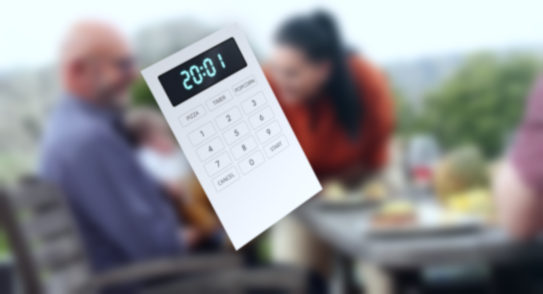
{"hour": 20, "minute": 1}
